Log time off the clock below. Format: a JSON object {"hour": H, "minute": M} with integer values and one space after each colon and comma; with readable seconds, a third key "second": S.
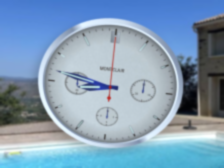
{"hour": 8, "minute": 47}
